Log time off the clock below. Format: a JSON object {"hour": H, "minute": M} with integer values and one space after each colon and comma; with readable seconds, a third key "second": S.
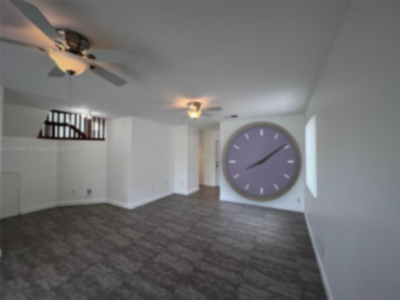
{"hour": 8, "minute": 9}
